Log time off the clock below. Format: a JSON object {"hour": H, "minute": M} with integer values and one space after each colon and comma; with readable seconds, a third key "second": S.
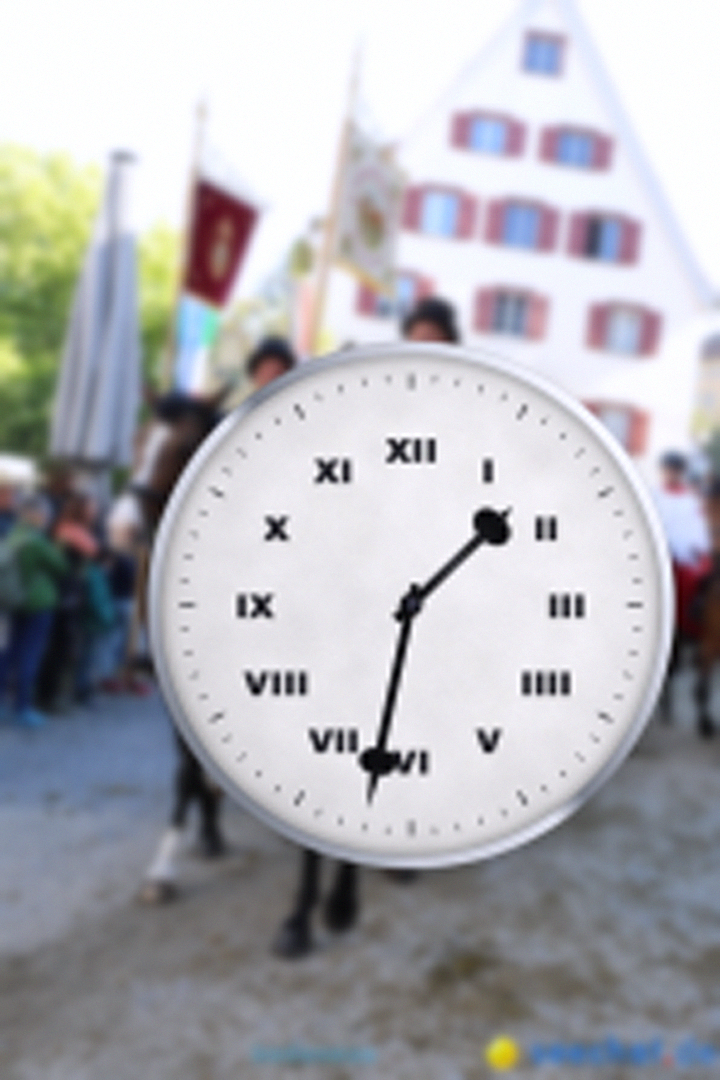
{"hour": 1, "minute": 32}
